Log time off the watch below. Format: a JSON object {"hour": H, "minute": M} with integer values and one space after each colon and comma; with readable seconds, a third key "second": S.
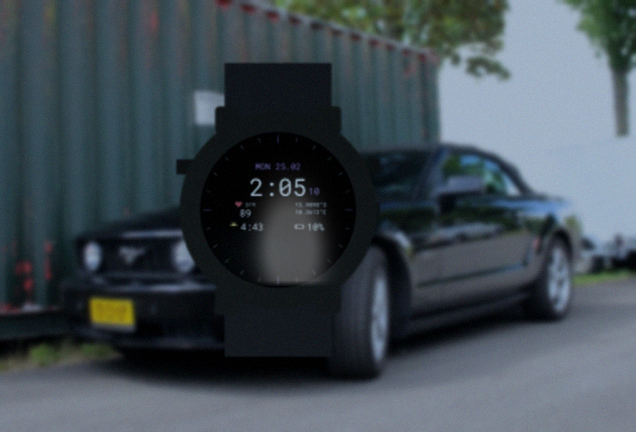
{"hour": 2, "minute": 5}
